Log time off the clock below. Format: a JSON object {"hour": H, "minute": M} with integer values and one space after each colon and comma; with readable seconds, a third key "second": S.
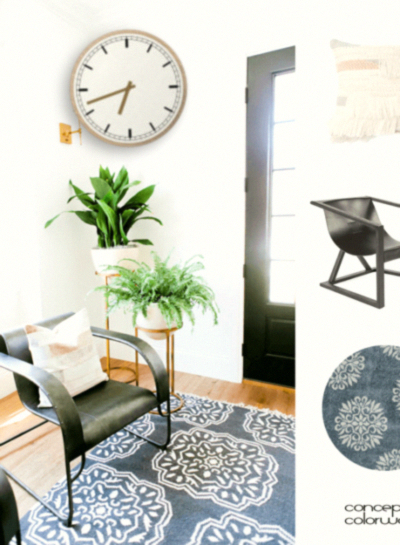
{"hour": 6, "minute": 42}
